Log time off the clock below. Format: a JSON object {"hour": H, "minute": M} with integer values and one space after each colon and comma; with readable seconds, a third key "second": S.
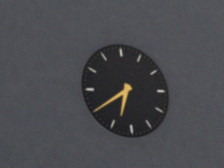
{"hour": 6, "minute": 40}
